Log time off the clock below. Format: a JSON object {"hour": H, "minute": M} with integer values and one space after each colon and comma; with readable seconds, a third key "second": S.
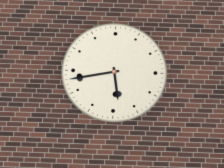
{"hour": 5, "minute": 43}
